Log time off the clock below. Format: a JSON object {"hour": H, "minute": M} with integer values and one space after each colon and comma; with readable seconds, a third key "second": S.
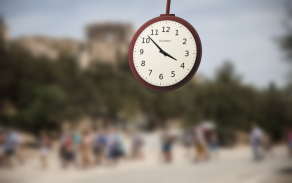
{"hour": 3, "minute": 52}
